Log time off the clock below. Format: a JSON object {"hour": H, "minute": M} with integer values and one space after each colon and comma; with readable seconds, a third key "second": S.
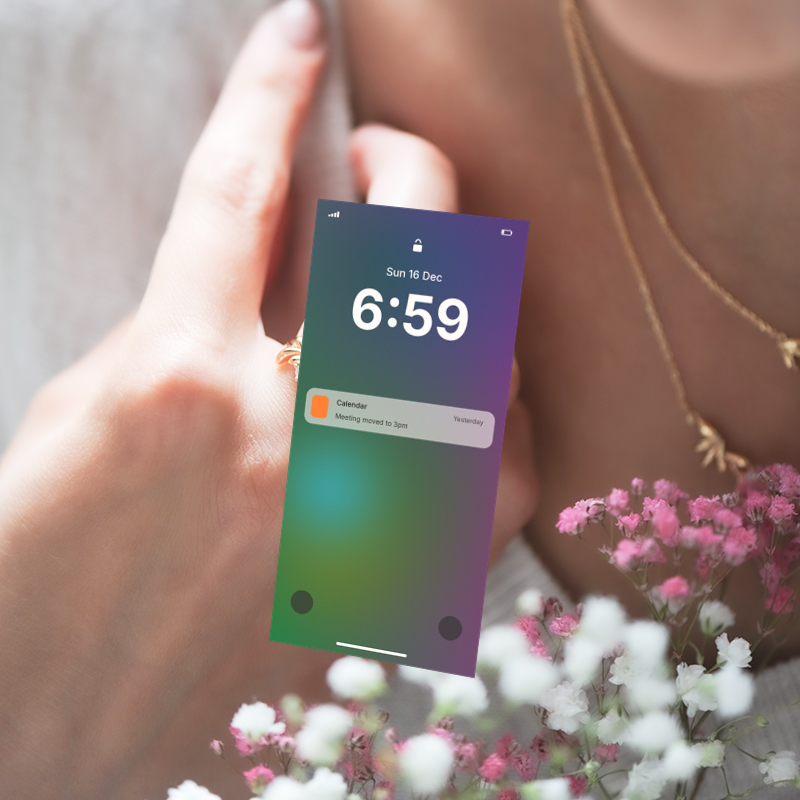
{"hour": 6, "minute": 59}
